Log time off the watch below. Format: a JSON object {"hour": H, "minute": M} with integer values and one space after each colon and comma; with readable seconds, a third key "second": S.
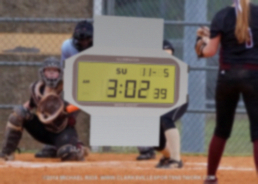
{"hour": 3, "minute": 2}
